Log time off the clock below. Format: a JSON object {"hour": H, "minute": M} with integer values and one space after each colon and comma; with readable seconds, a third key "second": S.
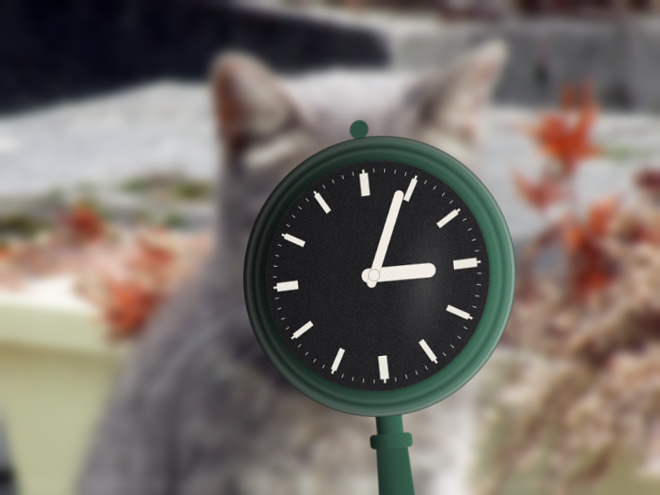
{"hour": 3, "minute": 4}
